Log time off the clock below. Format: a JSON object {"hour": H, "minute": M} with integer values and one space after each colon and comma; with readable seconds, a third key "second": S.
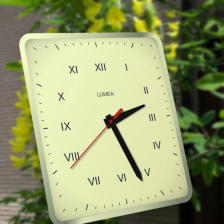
{"hour": 2, "minute": 26, "second": 39}
